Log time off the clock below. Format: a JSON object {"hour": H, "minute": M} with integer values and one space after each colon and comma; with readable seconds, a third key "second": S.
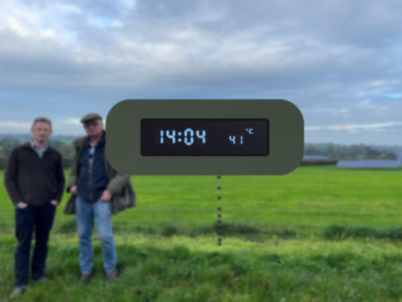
{"hour": 14, "minute": 4}
